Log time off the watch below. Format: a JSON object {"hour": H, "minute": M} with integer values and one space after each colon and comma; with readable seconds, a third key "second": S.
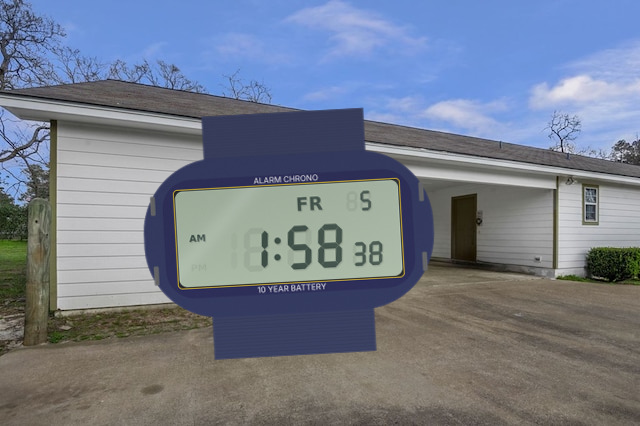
{"hour": 1, "minute": 58, "second": 38}
